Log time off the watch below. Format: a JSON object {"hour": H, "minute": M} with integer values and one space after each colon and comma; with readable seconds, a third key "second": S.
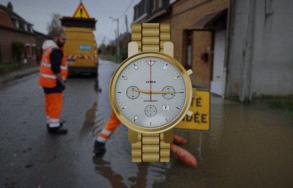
{"hour": 9, "minute": 15}
